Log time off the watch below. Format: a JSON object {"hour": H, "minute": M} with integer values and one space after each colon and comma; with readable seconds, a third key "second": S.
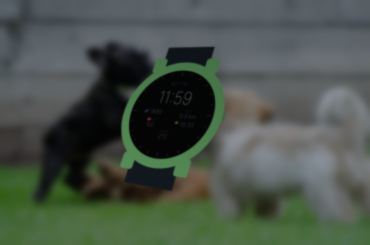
{"hour": 11, "minute": 59}
